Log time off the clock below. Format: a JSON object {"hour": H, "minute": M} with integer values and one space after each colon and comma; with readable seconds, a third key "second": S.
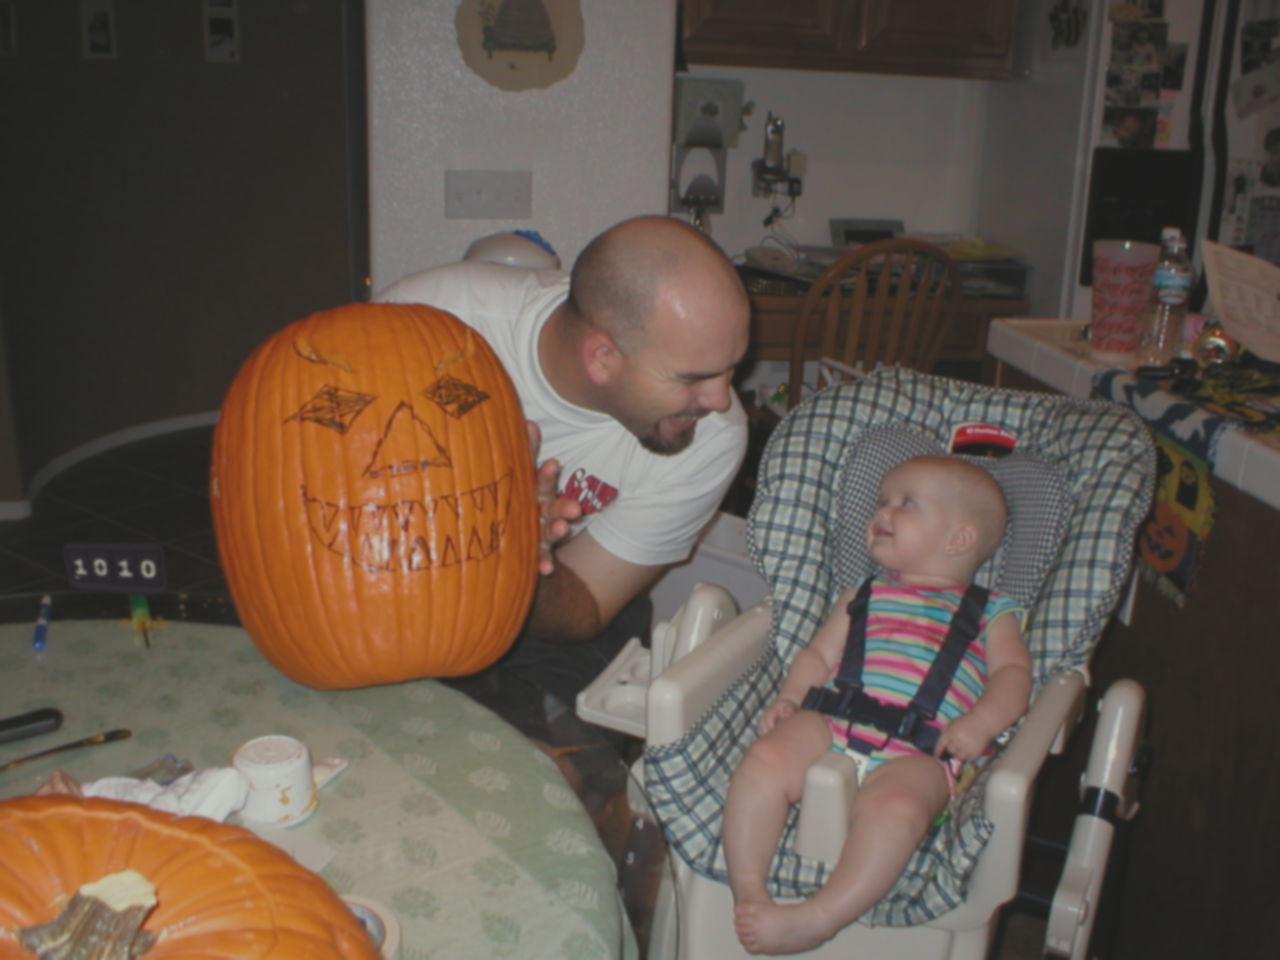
{"hour": 10, "minute": 10}
